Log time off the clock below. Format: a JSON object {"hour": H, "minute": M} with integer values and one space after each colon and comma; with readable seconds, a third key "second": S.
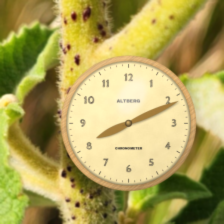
{"hour": 8, "minute": 11}
